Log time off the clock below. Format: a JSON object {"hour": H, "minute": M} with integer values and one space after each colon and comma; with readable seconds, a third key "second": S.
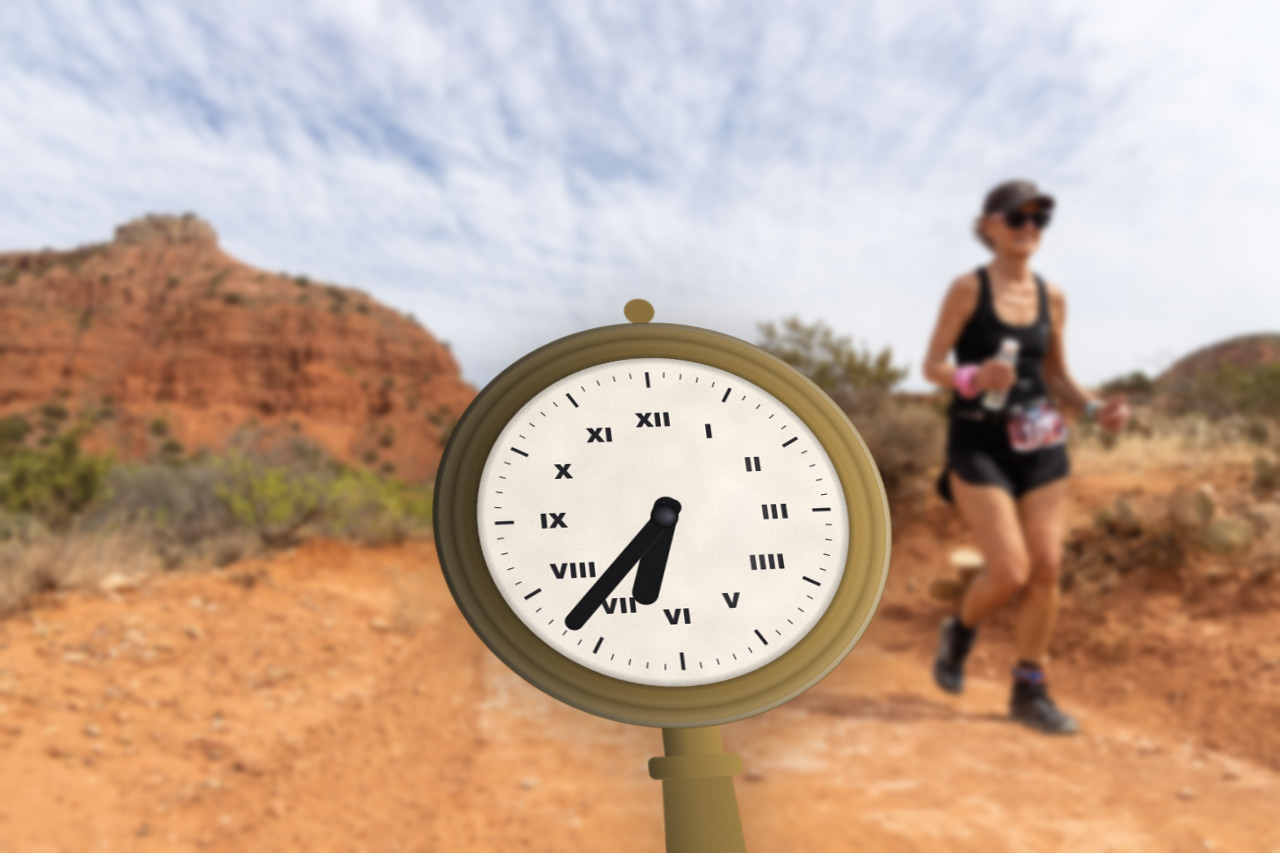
{"hour": 6, "minute": 37}
